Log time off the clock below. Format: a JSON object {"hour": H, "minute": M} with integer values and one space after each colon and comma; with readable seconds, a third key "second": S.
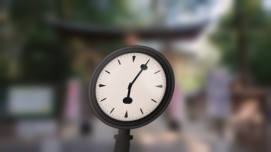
{"hour": 6, "minute": 5}
